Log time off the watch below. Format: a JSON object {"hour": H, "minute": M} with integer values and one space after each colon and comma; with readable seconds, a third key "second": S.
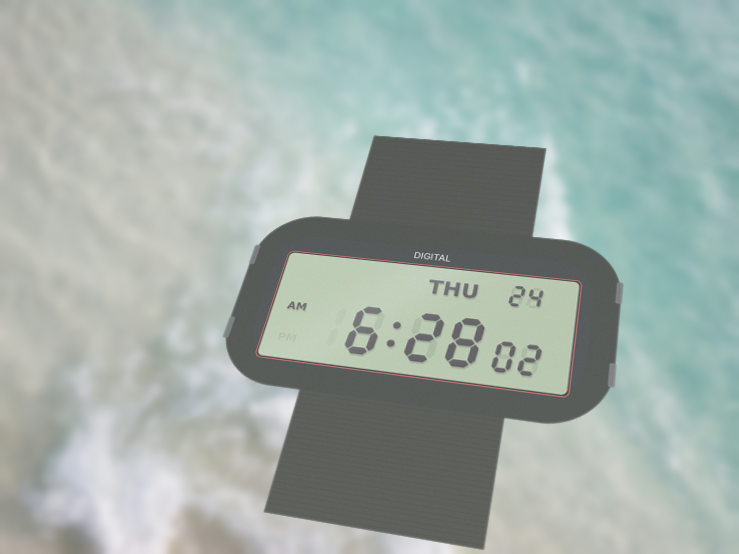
{"hour": 6, "minute": 28, "second": 2}
